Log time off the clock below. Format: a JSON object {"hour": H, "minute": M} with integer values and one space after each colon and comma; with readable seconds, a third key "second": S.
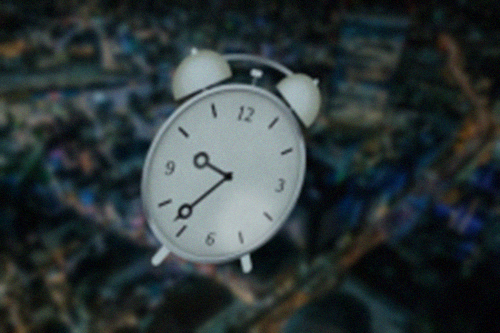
{"hour": 9, "minute": 37}
